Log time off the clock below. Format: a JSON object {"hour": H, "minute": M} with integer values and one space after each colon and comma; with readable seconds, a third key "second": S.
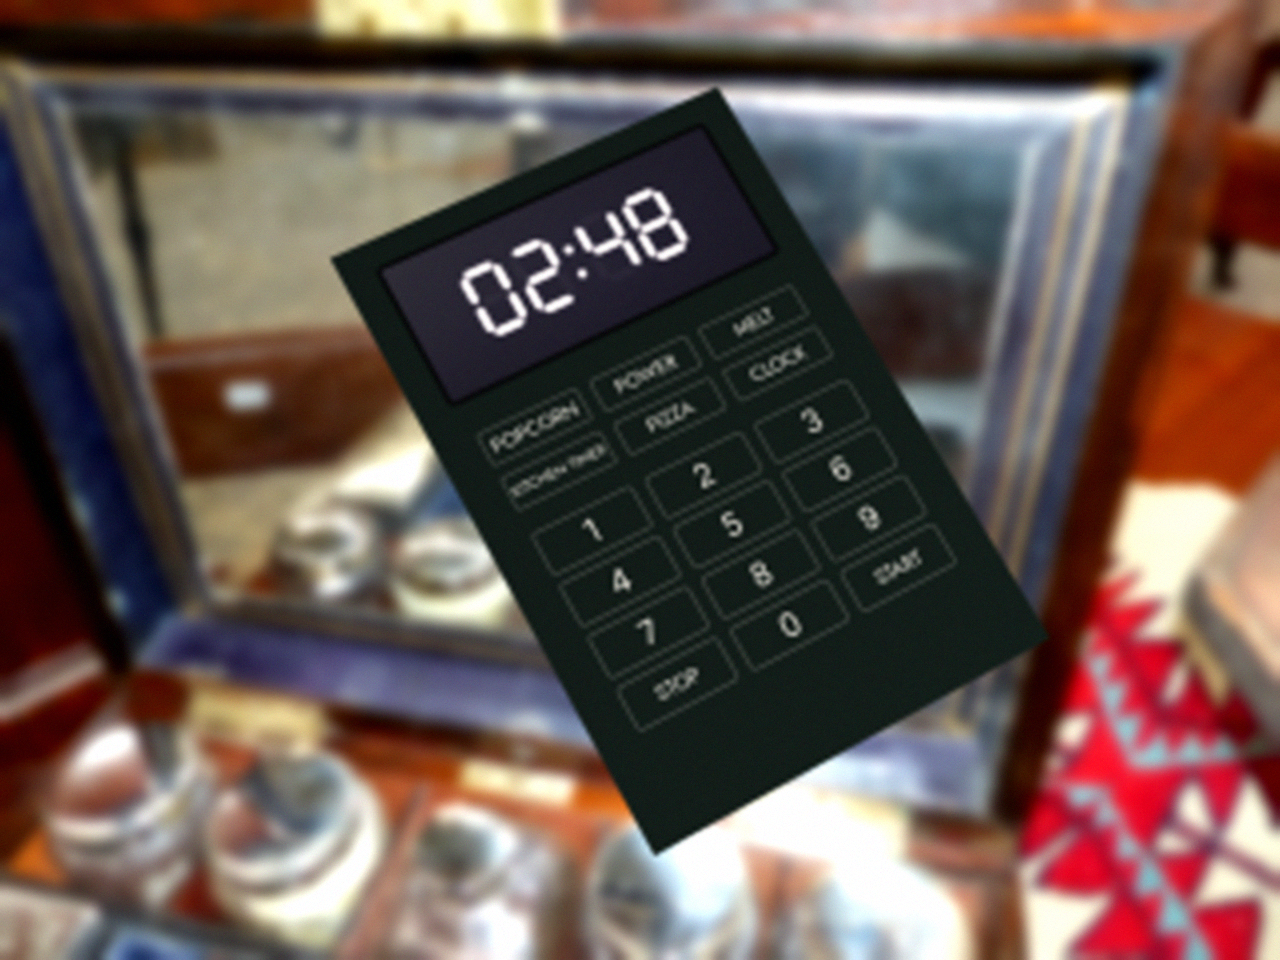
{"hour": 2, "minute": 48}
